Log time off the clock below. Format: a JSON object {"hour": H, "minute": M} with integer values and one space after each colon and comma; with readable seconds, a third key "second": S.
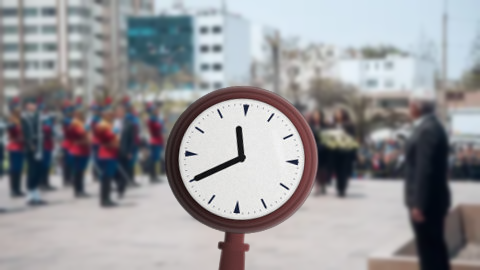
{"hour": 11, "minute": 40}
